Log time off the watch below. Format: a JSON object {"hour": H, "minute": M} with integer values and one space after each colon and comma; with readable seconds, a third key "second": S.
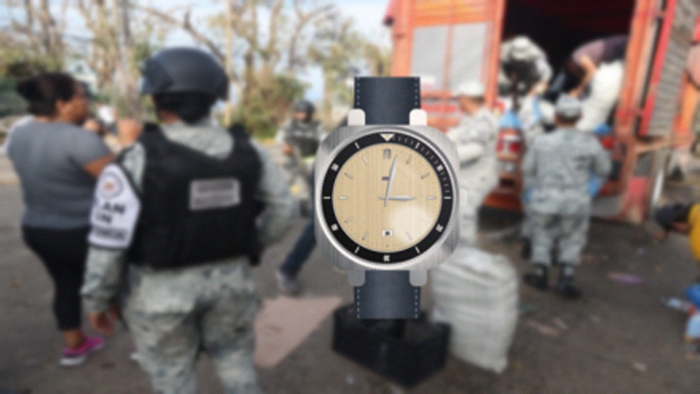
{"hour": 3, "minute": 2}
